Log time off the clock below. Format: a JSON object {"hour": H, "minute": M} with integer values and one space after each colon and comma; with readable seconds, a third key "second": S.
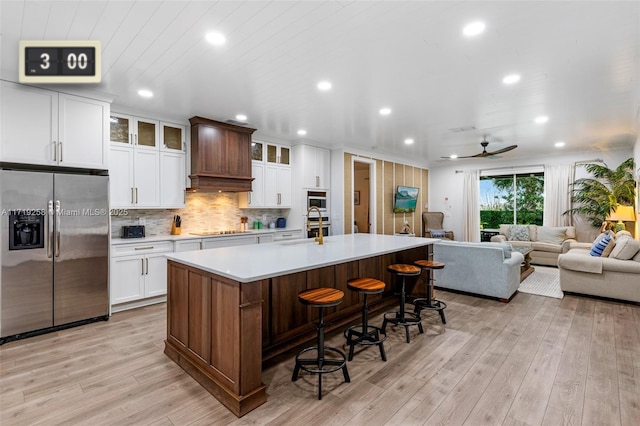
{"hour": 3, "minute": 0}
